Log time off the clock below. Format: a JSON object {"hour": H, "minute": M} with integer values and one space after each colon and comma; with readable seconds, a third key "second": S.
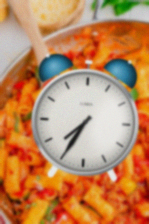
{"hour": 7, "minute": 35}
